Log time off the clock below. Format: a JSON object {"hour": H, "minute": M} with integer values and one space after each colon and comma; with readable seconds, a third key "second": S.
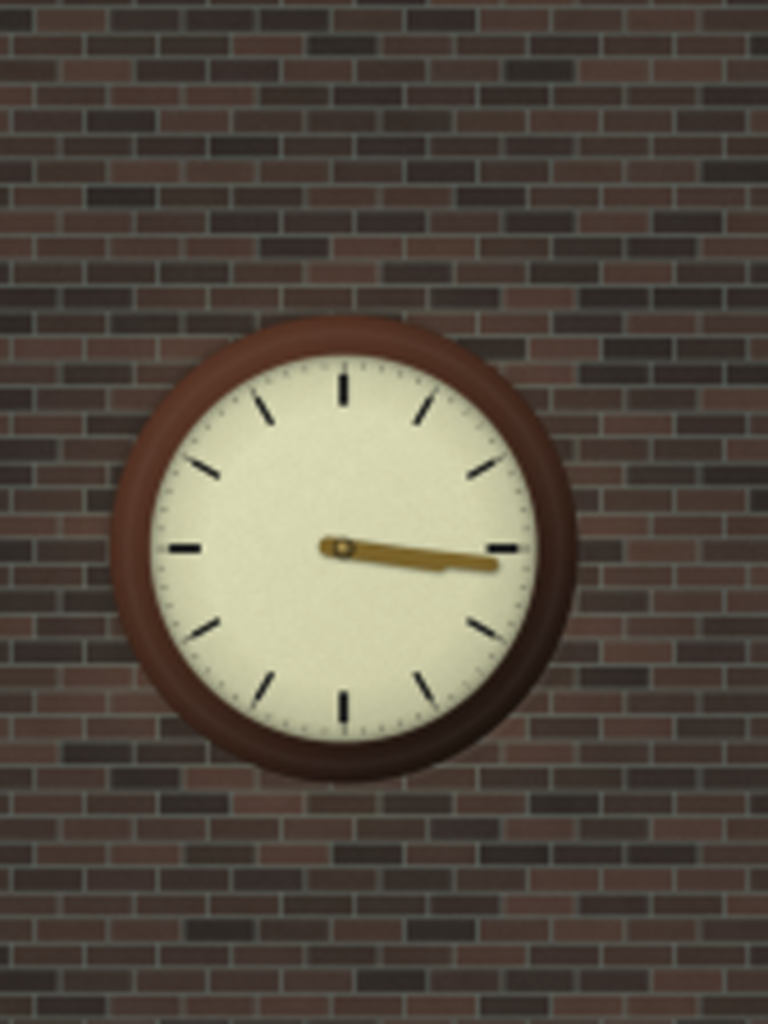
{"hour": 3, "minute": 16}
